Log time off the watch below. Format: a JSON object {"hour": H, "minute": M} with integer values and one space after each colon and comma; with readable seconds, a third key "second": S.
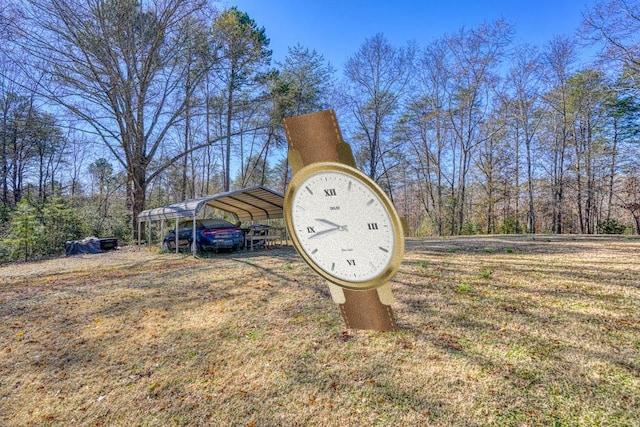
{"hour": 9, "minute": 43}
